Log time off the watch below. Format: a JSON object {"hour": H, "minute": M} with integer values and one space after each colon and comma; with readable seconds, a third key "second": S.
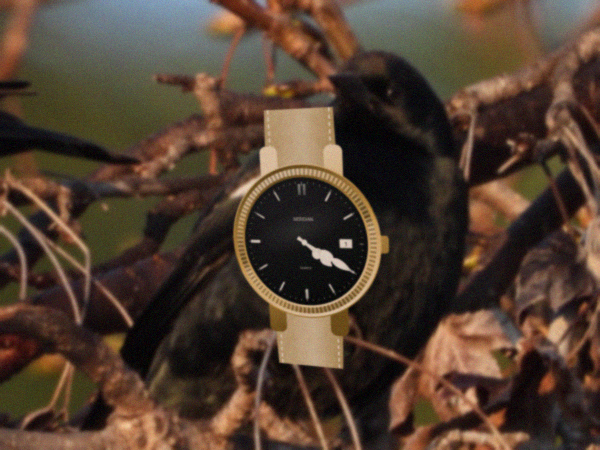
{"hour": 4, "minute": 20}
